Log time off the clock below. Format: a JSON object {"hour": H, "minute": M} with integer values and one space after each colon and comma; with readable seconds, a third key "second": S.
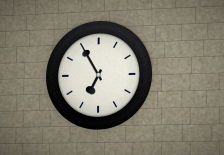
{"hour": 6, "minute": 55}
